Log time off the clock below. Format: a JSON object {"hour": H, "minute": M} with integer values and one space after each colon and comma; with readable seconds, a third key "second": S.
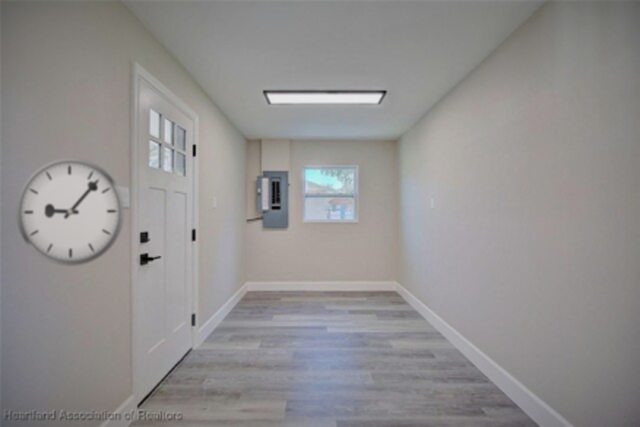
{"hour": 9, "minute": 7}
